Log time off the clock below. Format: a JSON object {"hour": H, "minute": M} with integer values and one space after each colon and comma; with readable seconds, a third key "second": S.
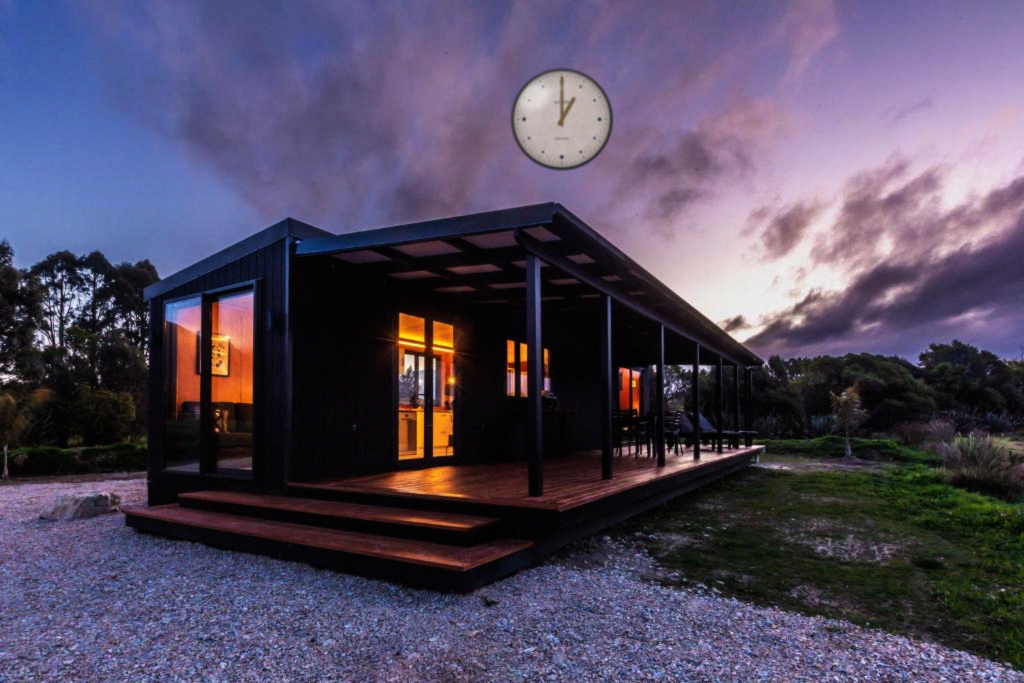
{"hour": 1, "minute": 0}
